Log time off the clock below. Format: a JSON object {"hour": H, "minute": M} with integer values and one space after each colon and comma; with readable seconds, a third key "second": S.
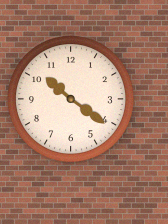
{"hour": 10, "minute": 21}
